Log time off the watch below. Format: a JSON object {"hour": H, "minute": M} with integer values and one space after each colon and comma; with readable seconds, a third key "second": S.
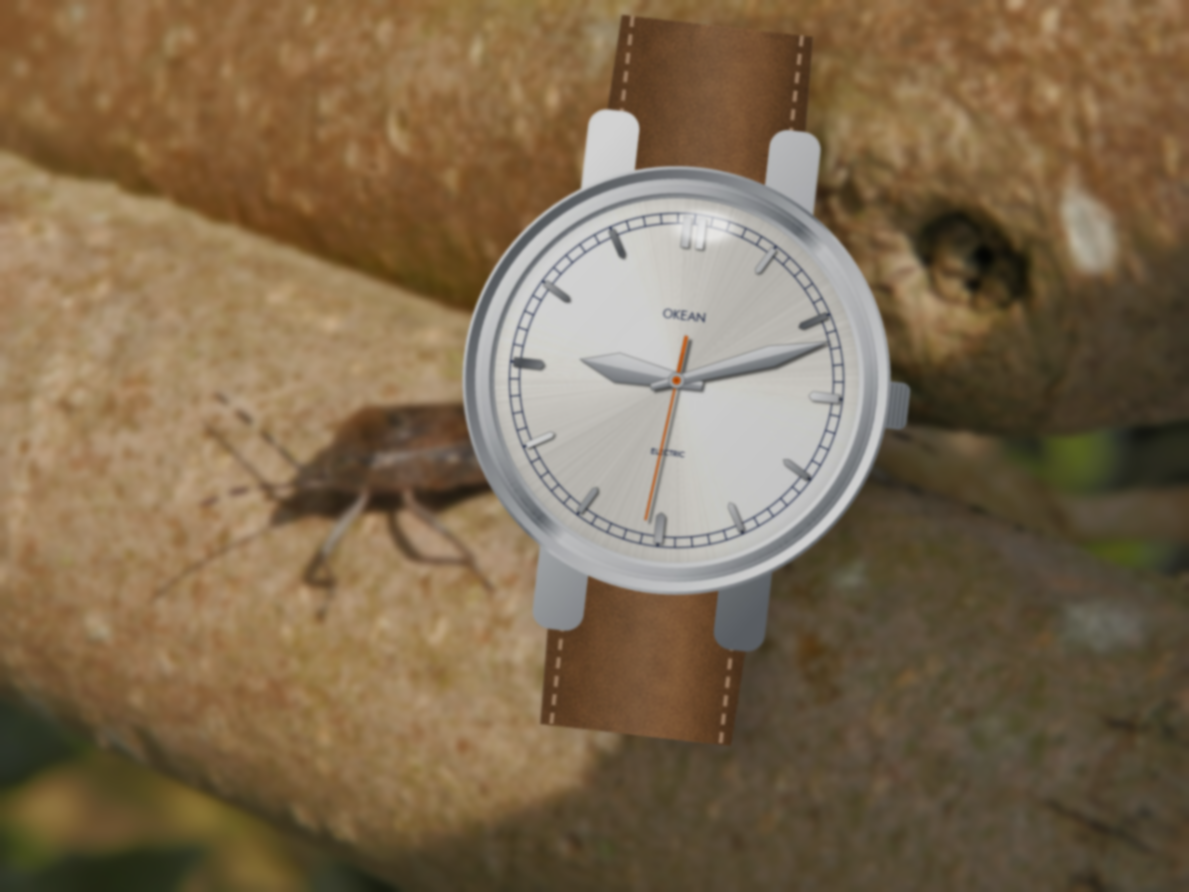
{"hour": 9, "minute": 11, "second": 31}
